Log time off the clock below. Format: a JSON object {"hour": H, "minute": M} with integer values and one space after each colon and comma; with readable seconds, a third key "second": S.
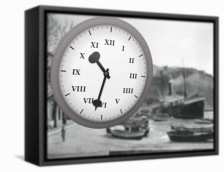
{"hour": 10, "minute": 32}
